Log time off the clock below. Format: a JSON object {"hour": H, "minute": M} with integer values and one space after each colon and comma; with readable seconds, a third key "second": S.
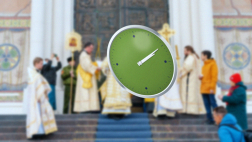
{"hour": 2, "minute": 10}
